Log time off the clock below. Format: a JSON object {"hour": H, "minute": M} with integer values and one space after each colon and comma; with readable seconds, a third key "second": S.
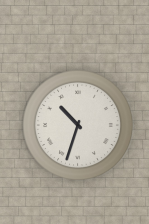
{"hour": 10, "minute": 33}
